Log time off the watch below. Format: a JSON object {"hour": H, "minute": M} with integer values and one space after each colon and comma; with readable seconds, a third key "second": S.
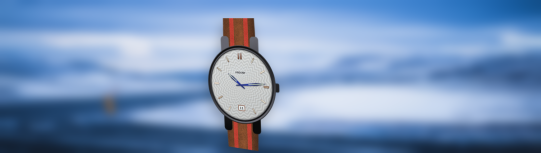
{"hour": 10, "minute": 14}
